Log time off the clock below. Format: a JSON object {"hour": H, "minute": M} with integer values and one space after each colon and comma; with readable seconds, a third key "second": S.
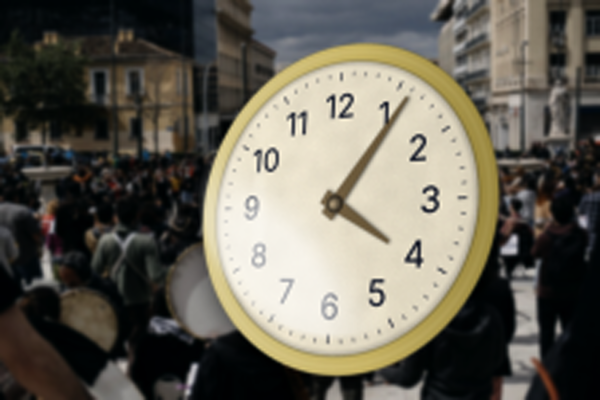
{"hour": 4, "minute": 6}
